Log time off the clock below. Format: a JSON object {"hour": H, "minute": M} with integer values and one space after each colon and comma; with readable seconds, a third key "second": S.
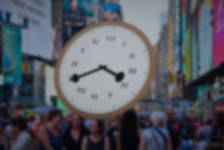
{"hour": 3, "minute": 40}
